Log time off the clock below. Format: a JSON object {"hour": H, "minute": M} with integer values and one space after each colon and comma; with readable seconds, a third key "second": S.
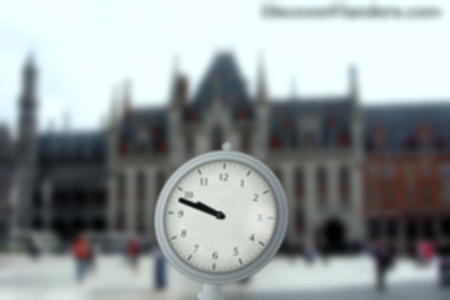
{"hour": 9, "minute": 48}
